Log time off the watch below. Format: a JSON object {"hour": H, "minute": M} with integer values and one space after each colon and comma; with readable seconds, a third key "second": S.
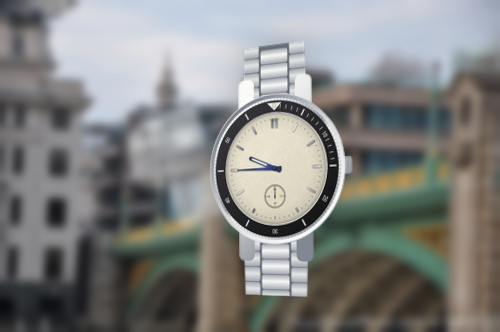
{"hour": 9, "minute": 45}
